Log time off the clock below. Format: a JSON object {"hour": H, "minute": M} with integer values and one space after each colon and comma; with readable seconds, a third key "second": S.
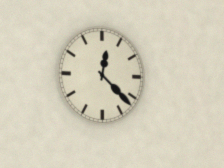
{"hour": 12, "minute": 22}
